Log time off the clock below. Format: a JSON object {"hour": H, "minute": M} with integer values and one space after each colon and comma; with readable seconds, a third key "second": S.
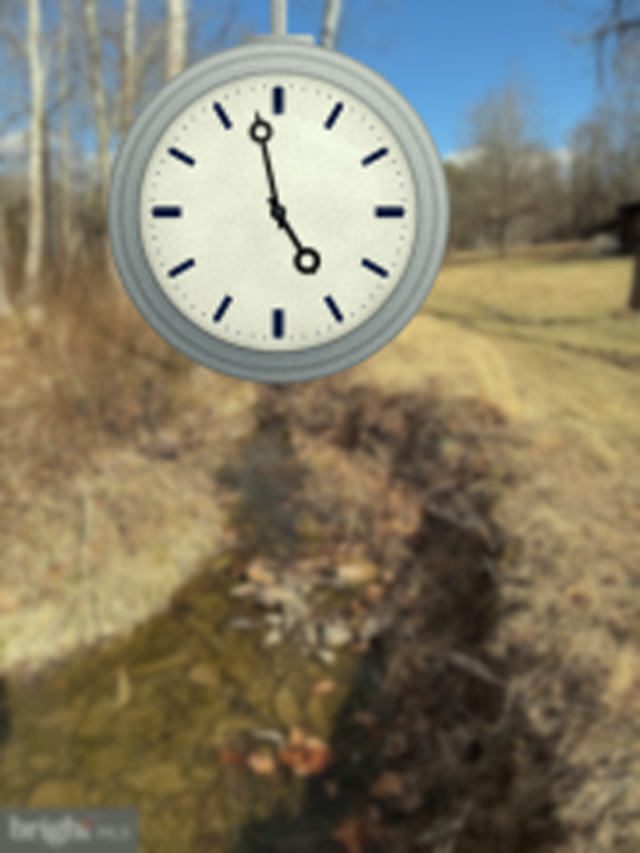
{"hour": 4, "minute": 58}
